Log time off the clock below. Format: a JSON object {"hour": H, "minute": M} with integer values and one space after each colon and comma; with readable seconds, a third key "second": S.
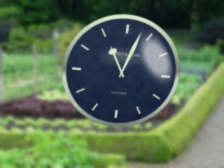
{"hour": 11, "minute": 3}
